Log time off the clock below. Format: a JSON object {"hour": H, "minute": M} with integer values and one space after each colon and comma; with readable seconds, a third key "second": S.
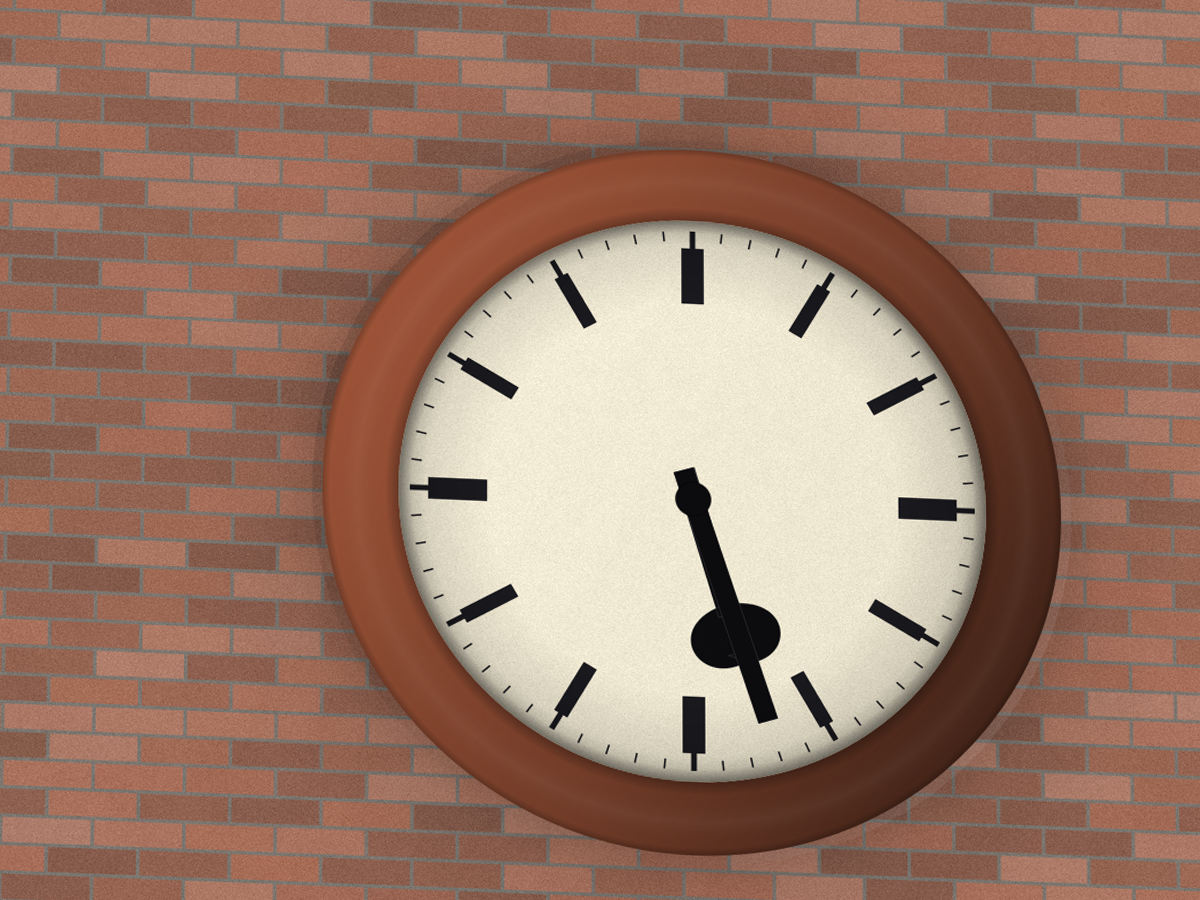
{"hour": 5, "minute": 27}
